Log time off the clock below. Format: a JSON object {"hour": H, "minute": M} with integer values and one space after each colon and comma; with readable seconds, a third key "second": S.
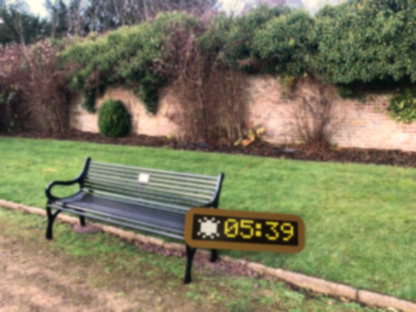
{"hour": 5, "minute": 39}
